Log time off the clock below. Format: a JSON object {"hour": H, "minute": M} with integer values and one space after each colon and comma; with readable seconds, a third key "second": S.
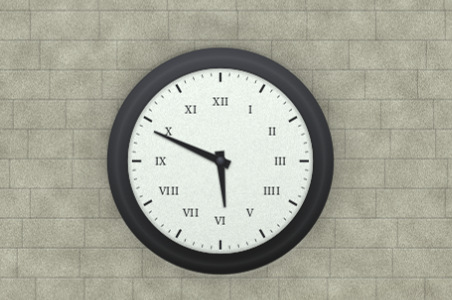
{"hour": 5, "minute": 49}
